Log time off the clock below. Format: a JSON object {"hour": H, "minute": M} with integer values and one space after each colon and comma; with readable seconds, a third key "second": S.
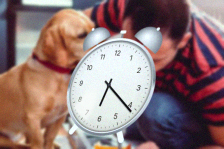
{"hour": 6, "minute": 21}
